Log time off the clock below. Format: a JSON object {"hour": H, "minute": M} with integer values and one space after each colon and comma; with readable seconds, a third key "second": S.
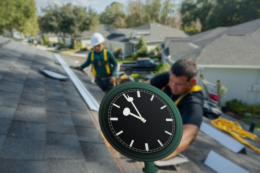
{"hour": 9, "minute": 56}
